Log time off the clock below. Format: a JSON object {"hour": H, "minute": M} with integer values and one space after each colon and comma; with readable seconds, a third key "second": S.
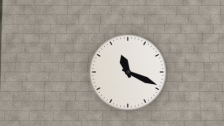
{"hour": 11, "minute": 19}
